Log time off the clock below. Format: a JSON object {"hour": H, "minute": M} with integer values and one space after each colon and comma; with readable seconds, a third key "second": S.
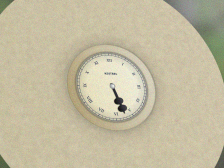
{"hour": 5, "minute": 27}
